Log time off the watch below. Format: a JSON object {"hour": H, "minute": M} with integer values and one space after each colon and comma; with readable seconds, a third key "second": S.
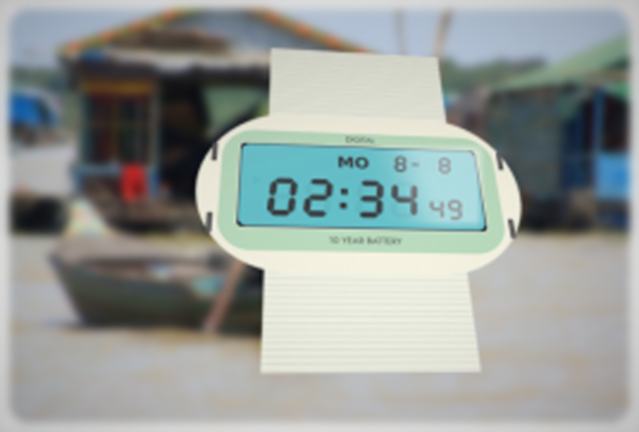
{"hour": 2, "minute": 34, "second": 49}
